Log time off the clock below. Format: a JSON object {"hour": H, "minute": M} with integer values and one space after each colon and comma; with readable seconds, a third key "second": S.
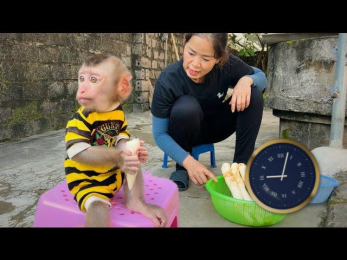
{"hour": 9, "minute": 3}
